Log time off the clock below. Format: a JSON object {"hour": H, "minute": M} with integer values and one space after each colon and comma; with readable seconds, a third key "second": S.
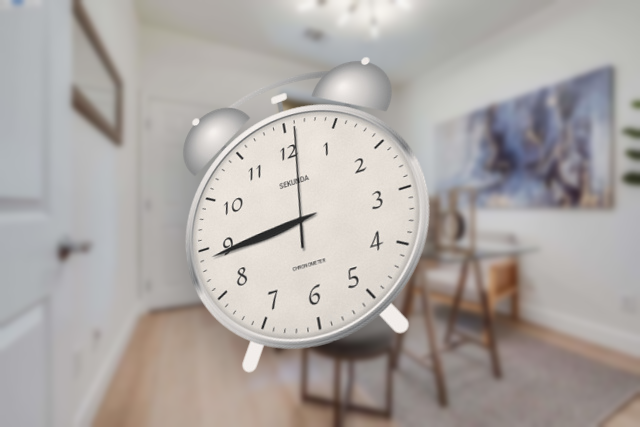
{"hour": 8, "minute": 44, "second": 1}
